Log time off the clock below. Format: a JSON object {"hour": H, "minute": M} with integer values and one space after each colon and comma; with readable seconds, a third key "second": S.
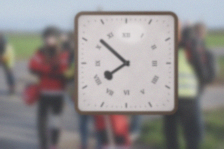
{"hour": 7, "minute": 52}
